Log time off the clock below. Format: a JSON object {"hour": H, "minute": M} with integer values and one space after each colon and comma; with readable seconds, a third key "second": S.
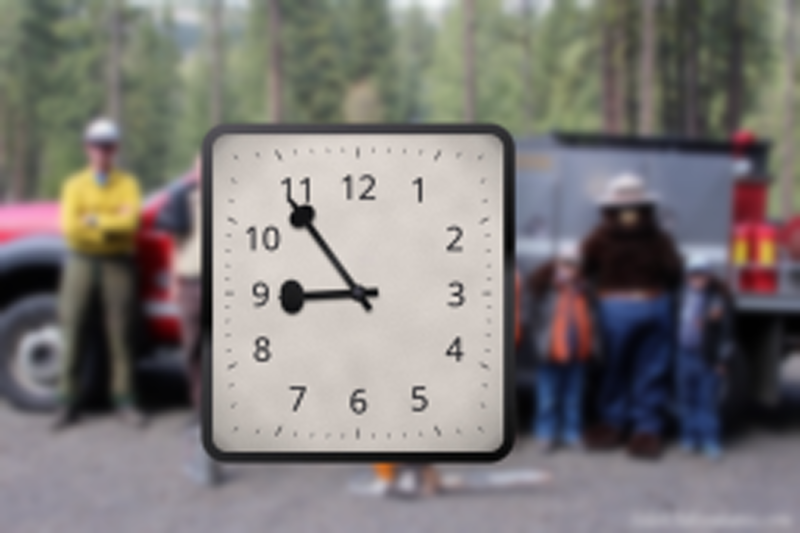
{"hour": 8, "minute": 54}
